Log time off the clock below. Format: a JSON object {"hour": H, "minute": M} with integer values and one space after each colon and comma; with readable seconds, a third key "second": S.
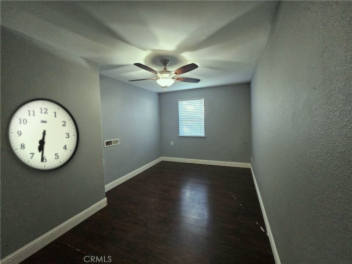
{"hour": 6, "minute": 31}
